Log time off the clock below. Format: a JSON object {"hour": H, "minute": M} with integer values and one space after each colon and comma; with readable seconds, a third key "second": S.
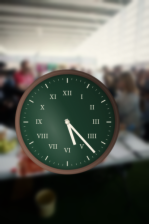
{"hour": 5, "minute": 23}
